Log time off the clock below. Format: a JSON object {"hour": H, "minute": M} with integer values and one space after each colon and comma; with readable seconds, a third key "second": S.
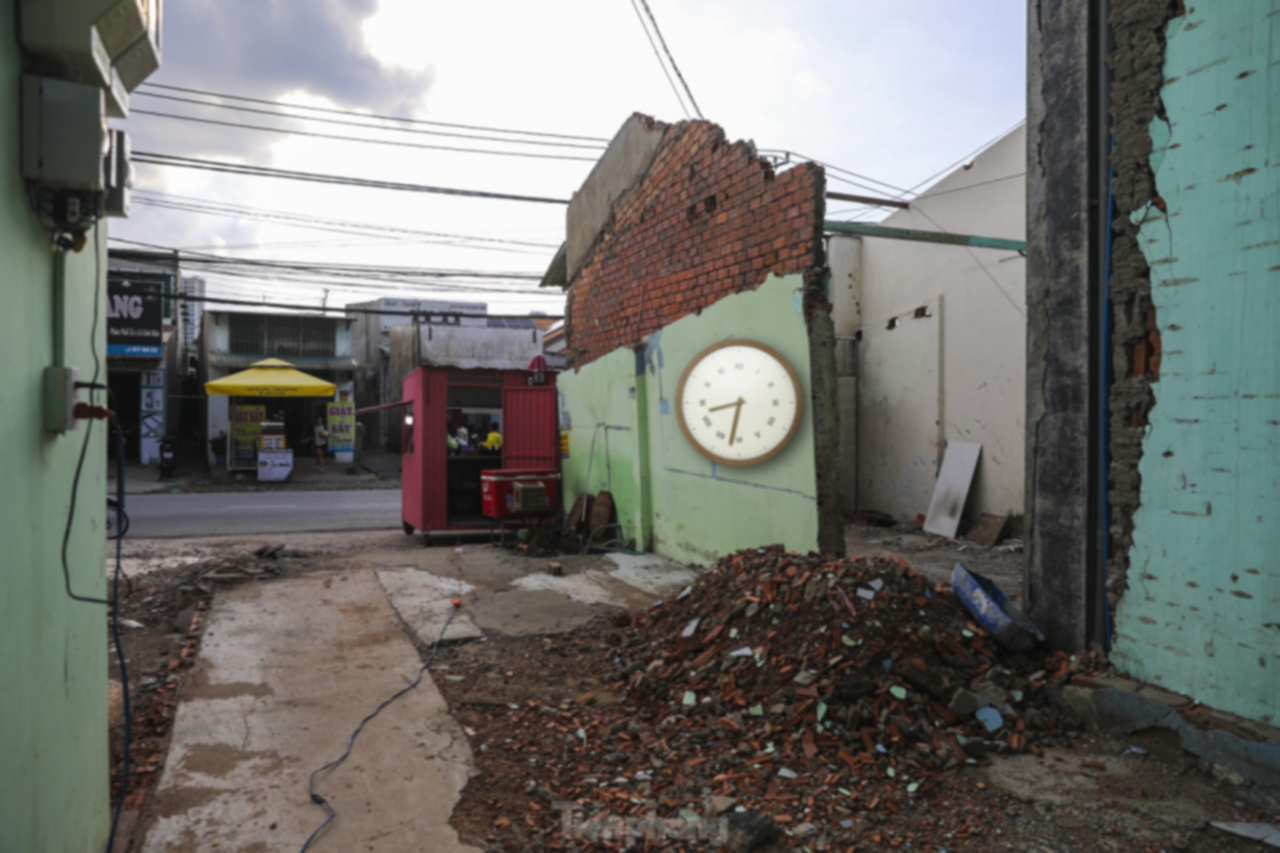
{"hour": 8, "minute": 32}
